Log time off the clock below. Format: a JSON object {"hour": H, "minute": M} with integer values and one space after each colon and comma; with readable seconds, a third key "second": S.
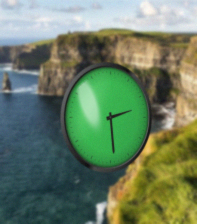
{"hour": 2, "minute": 29}
